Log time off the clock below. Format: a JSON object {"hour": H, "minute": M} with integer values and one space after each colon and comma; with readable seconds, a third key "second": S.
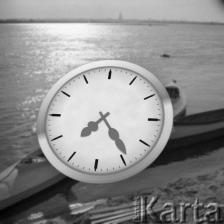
{"hour": 7, "minute": 24}
